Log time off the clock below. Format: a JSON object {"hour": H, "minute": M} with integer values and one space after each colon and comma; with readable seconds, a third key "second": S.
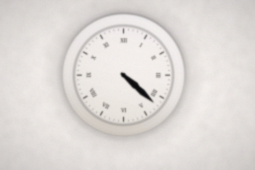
{"hour": 4, "minute": 22}
